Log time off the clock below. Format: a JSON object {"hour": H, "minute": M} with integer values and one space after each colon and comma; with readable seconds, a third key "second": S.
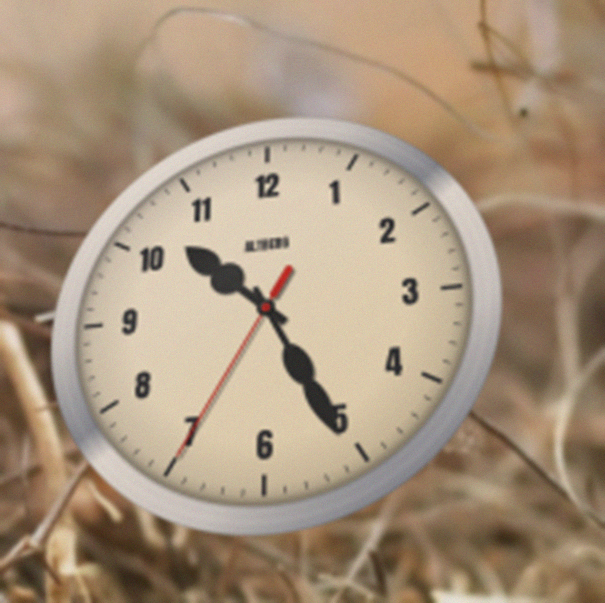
{"hour": 10, "minute": 25, "second": 35}
